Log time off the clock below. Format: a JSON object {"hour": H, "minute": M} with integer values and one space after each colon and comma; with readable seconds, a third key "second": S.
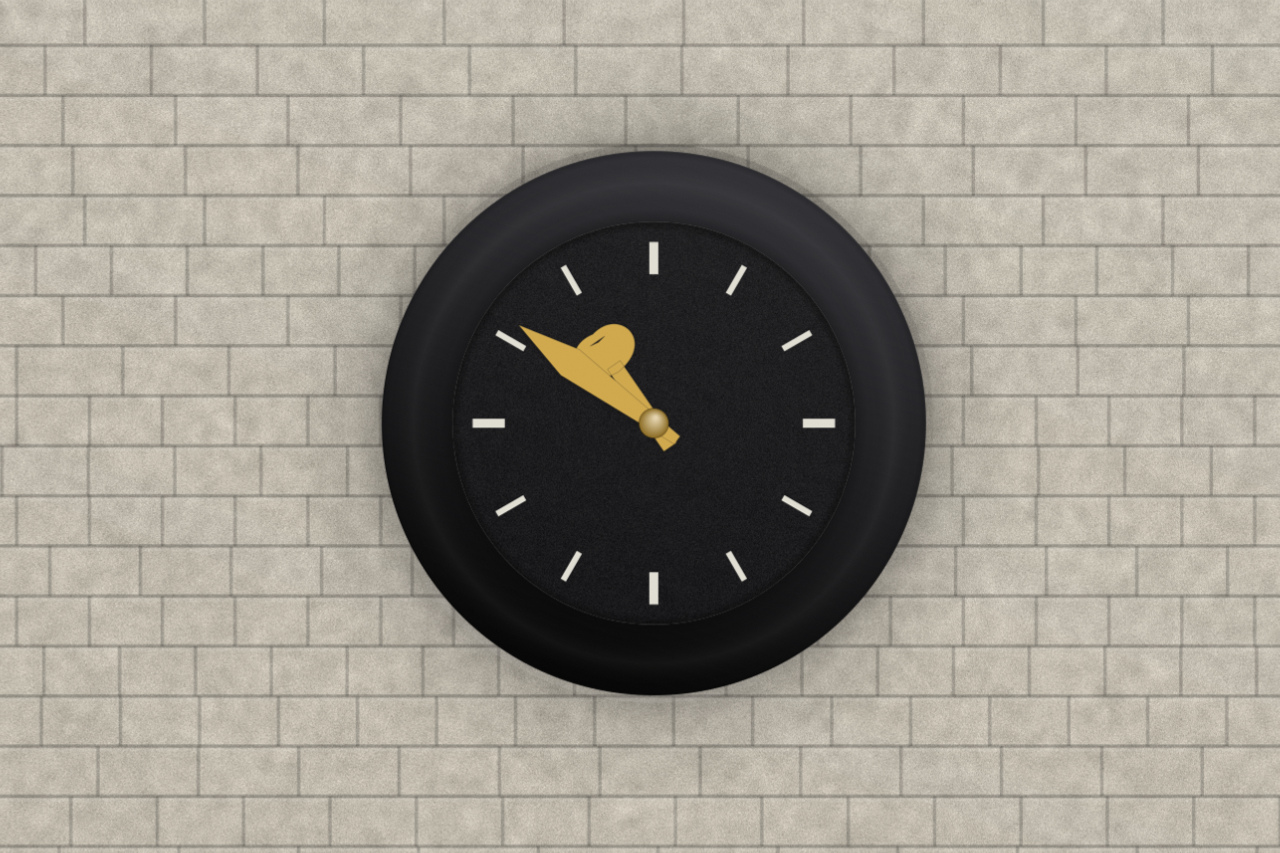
{"hour": 10, "minute": 51}
